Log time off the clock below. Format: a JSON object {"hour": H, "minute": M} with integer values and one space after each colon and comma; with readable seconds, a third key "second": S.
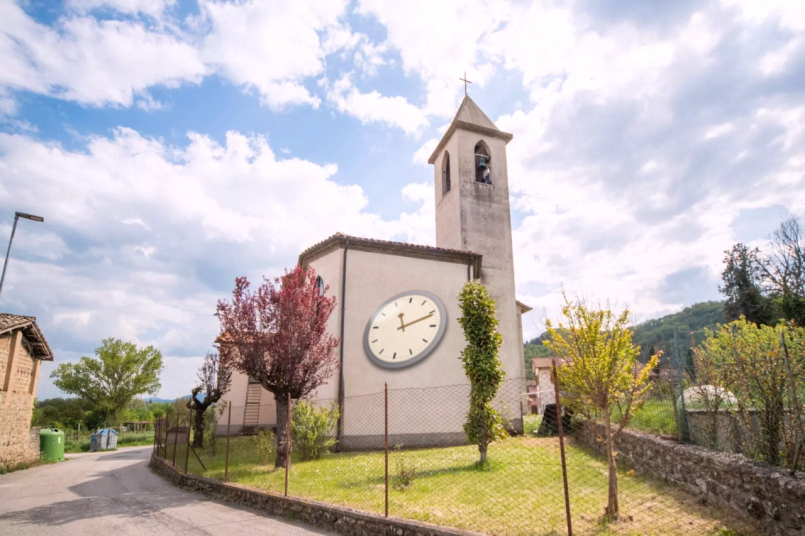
{"hour": 11, "minute": 11}
